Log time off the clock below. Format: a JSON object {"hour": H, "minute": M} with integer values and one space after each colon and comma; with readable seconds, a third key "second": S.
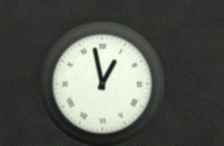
{"hour": 12, "minute": 58}
